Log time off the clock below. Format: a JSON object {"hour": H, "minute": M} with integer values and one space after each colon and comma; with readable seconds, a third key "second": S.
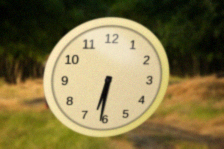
{"hour": 6, "minute": 31}
